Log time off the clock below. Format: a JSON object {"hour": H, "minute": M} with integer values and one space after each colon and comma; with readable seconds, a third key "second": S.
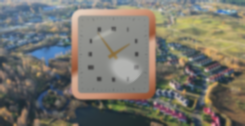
{"hour": 1, "minute": 54}
